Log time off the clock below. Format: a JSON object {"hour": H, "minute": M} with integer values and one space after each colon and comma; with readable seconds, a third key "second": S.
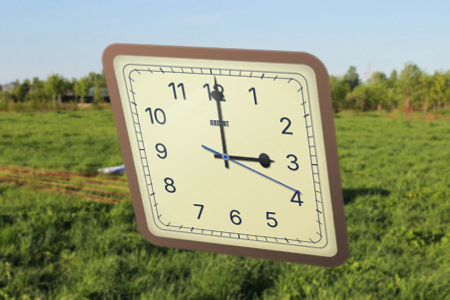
{"hour": 3, "minute": 0, "second": 19}
